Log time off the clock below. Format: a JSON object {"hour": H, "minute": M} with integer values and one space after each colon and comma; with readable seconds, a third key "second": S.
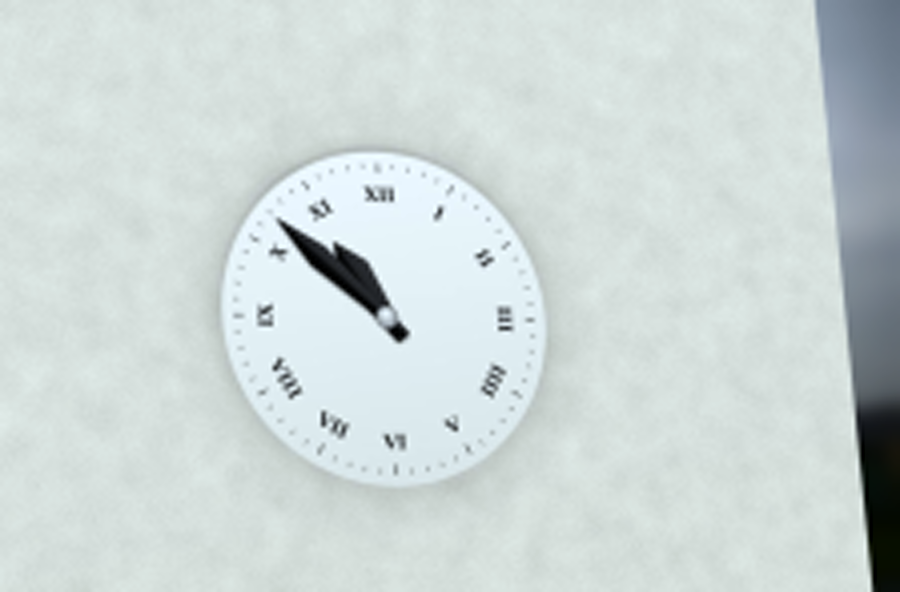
{"hour": 10, "minute": 52}
